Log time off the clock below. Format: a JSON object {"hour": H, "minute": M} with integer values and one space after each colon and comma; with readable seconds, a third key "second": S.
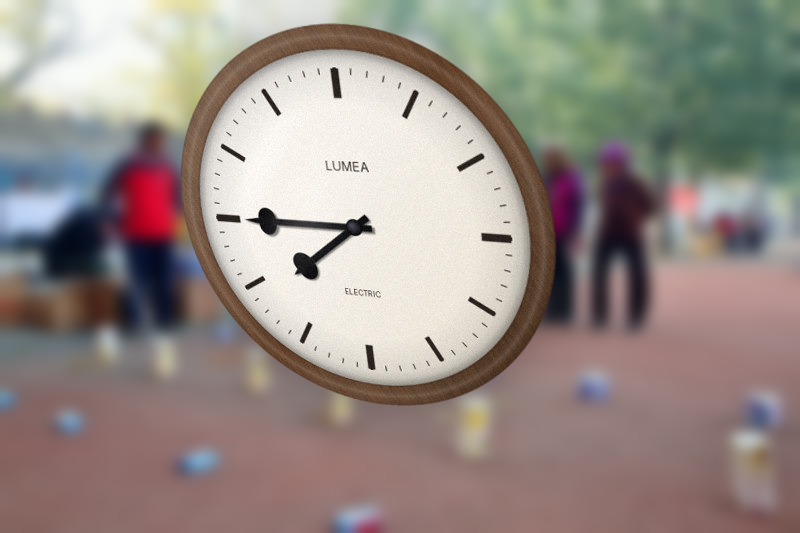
{"hour": 7, "minute": 45}
